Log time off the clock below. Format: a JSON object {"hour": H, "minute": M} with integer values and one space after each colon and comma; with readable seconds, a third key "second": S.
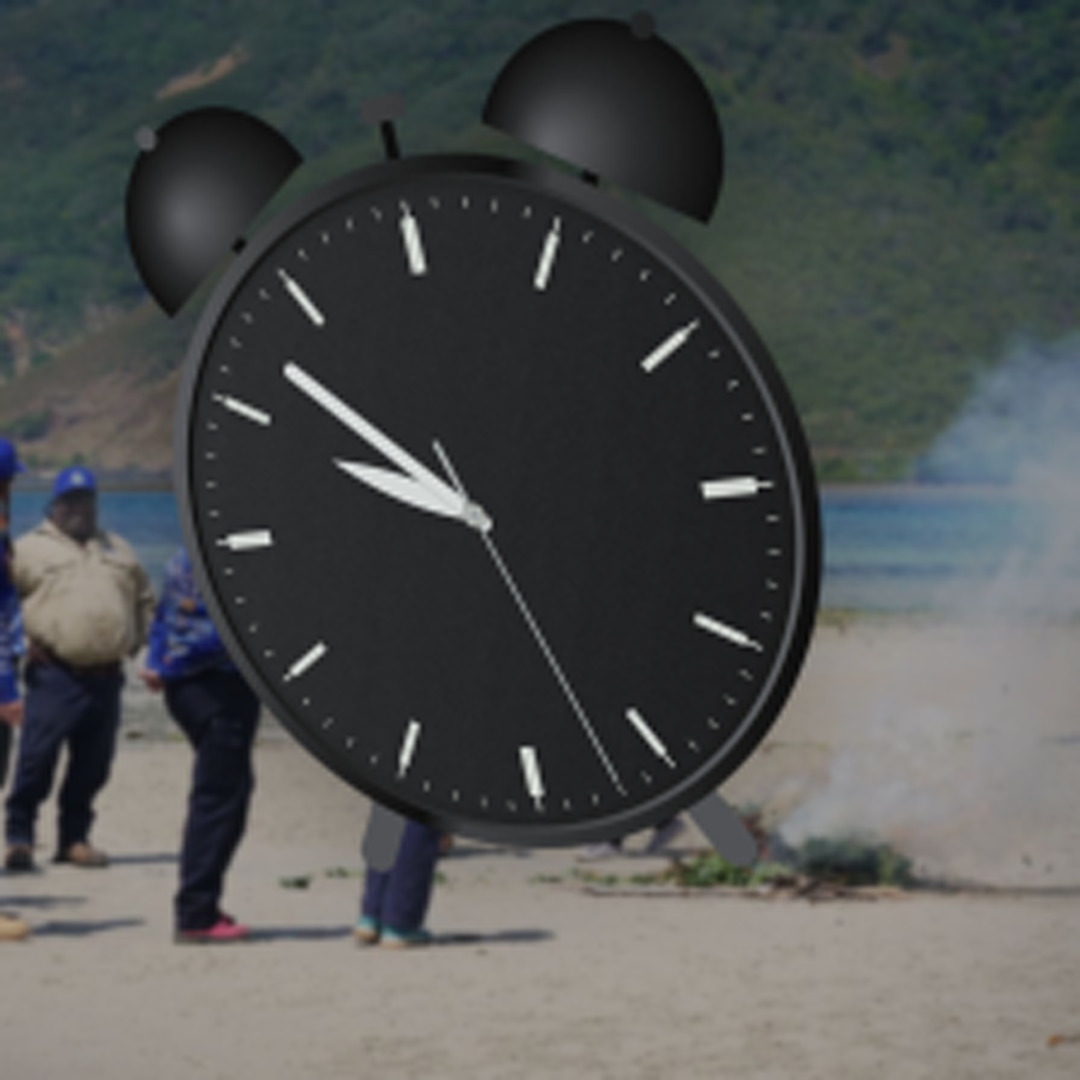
{"hour": 9, "minute": 52, "second": 27}
